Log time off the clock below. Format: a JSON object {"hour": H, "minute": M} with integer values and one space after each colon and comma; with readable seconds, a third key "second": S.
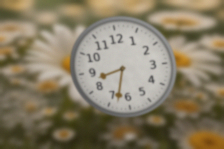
{"hour": 8, "minute": 33}
